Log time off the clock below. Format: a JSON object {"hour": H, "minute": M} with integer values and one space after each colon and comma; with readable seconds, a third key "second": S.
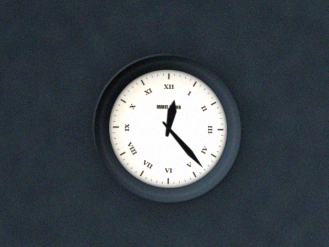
{"hour": 12, "minute": 23}
